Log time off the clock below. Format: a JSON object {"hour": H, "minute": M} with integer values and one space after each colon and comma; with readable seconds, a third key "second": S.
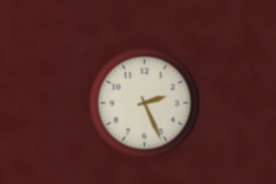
{"hour": 2, "minute": 26}
